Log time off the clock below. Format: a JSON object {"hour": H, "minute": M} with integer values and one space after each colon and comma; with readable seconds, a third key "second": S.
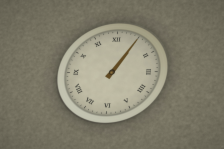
{"hour": 1, "minute": 5}
